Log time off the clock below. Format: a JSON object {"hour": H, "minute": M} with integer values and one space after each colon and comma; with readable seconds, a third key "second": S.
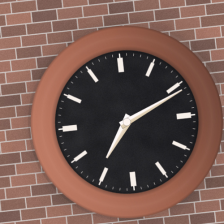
{"hour": 7, "minute": 11}
